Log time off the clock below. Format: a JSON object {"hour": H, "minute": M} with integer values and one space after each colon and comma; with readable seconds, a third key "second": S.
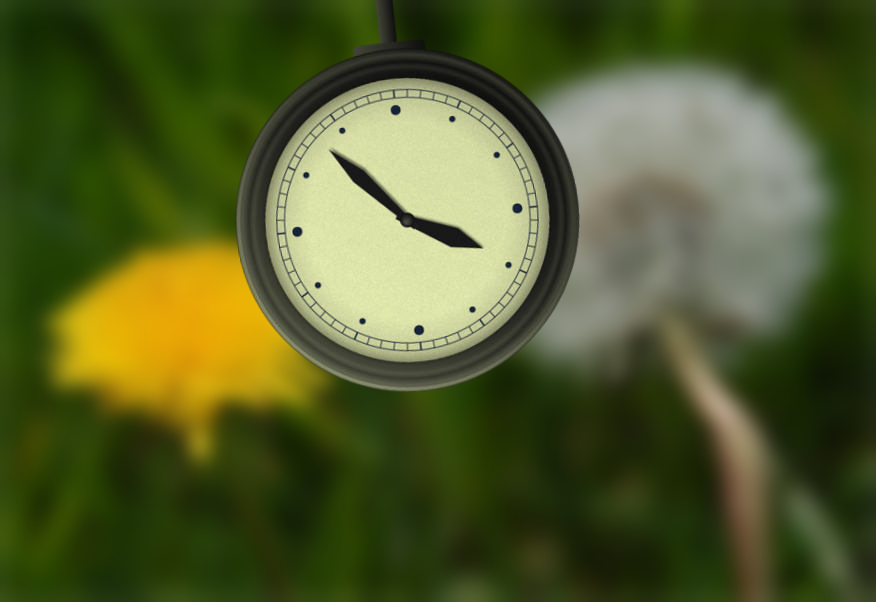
{"hour": 3, "minute": 53}
